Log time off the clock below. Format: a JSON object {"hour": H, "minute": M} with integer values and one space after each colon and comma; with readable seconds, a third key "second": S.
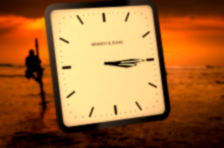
{"hour": 3, "minute": 15}
